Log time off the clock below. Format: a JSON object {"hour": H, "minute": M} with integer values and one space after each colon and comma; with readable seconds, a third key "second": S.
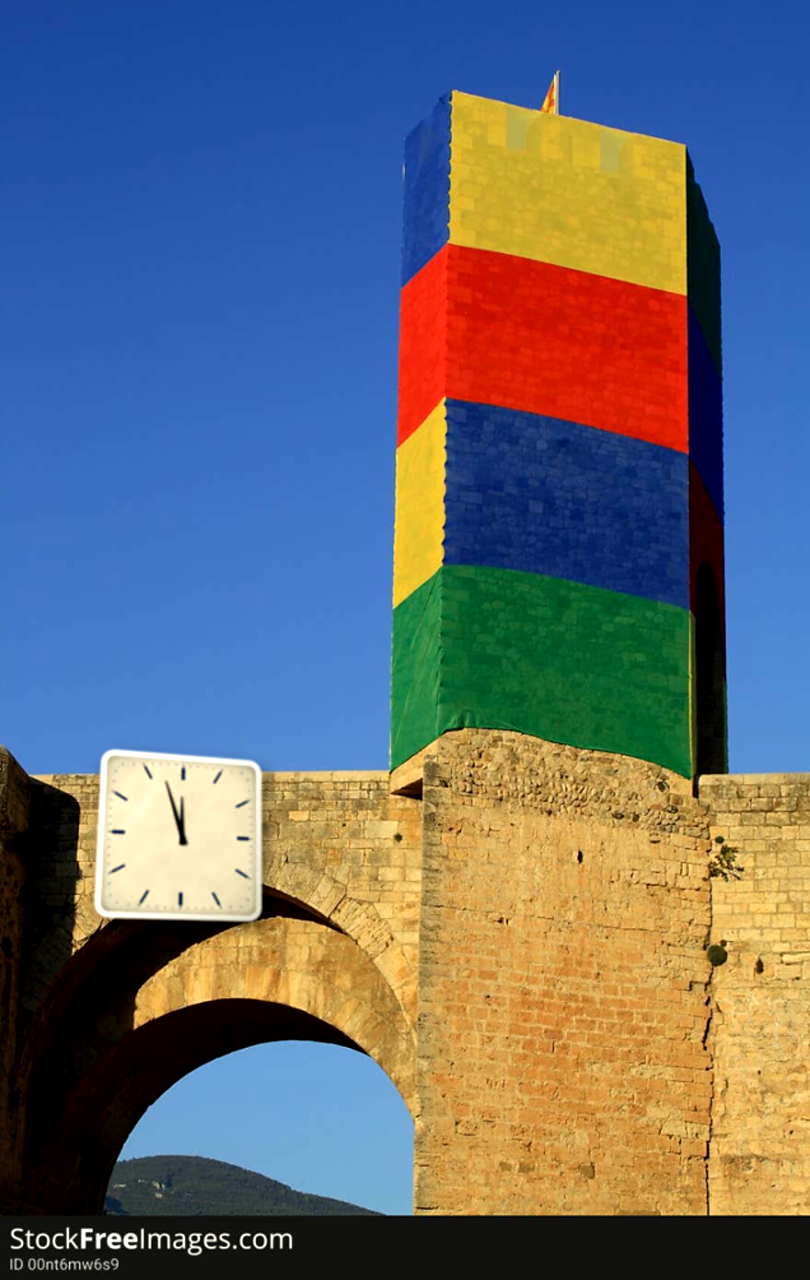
{"hour": 11, "minute": 57}
